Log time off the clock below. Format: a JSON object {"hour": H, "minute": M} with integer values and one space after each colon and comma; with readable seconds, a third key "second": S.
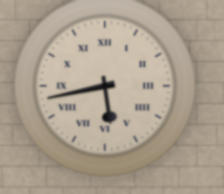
{"hour": 5, "minute": 43}
